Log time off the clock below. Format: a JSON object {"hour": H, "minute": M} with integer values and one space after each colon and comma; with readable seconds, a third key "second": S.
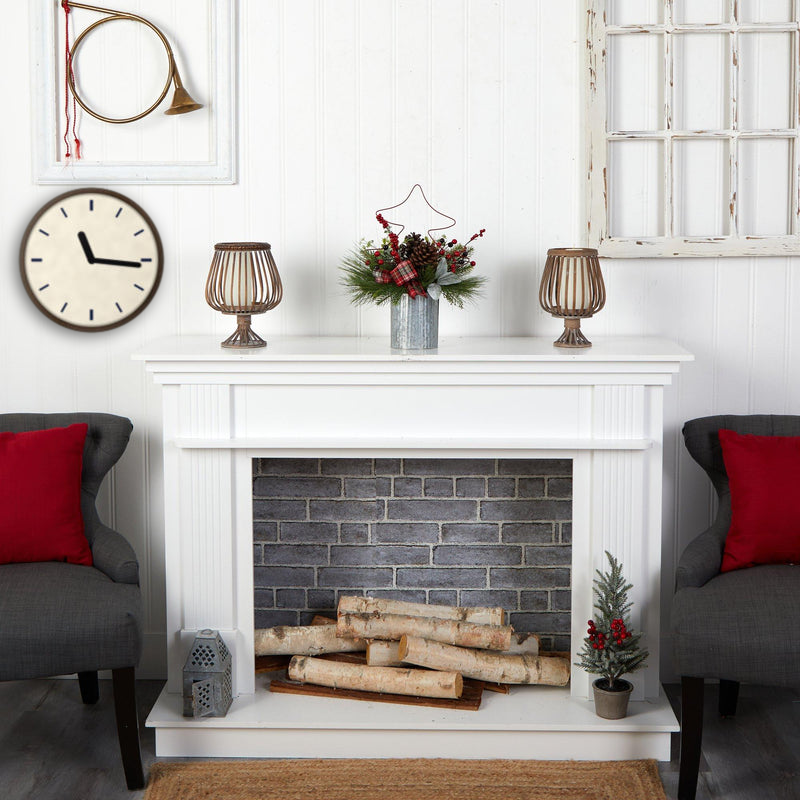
{"hour": 11, "minute": 16}
